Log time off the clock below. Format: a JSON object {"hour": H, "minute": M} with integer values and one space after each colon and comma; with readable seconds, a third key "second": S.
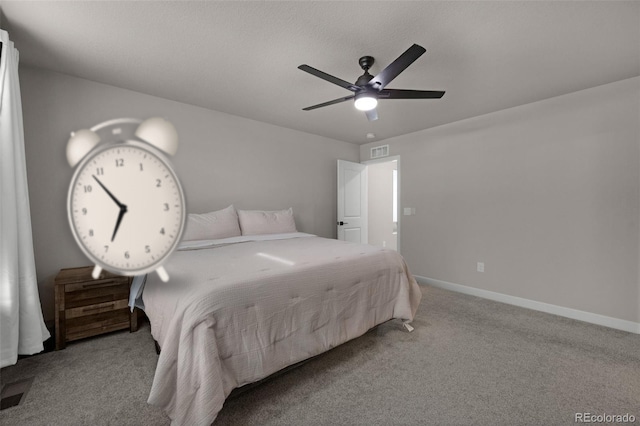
{"hour": 6, "minute": 53}
